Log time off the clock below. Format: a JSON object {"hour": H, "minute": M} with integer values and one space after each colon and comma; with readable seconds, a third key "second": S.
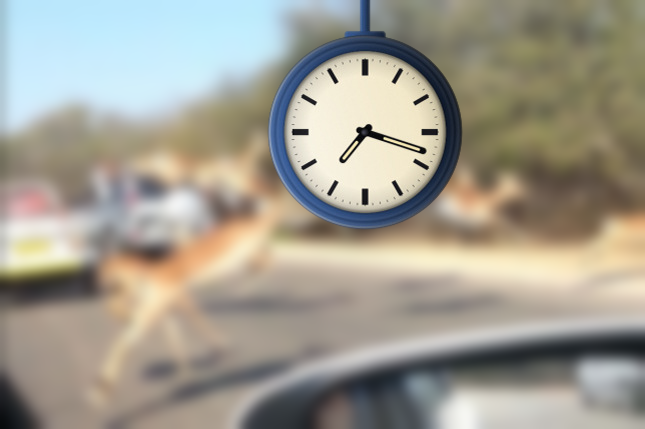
{"hour": 7, "minute": 18}
